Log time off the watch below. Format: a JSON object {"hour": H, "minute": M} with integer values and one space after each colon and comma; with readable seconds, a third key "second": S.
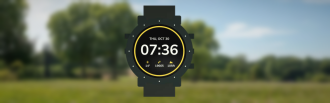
{"hour": 7, "minute": 36}
